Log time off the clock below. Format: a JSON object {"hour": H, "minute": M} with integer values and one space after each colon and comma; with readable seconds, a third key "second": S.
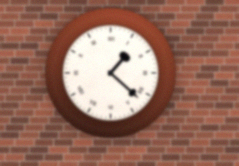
{"hour": 1, "minute": 22}
